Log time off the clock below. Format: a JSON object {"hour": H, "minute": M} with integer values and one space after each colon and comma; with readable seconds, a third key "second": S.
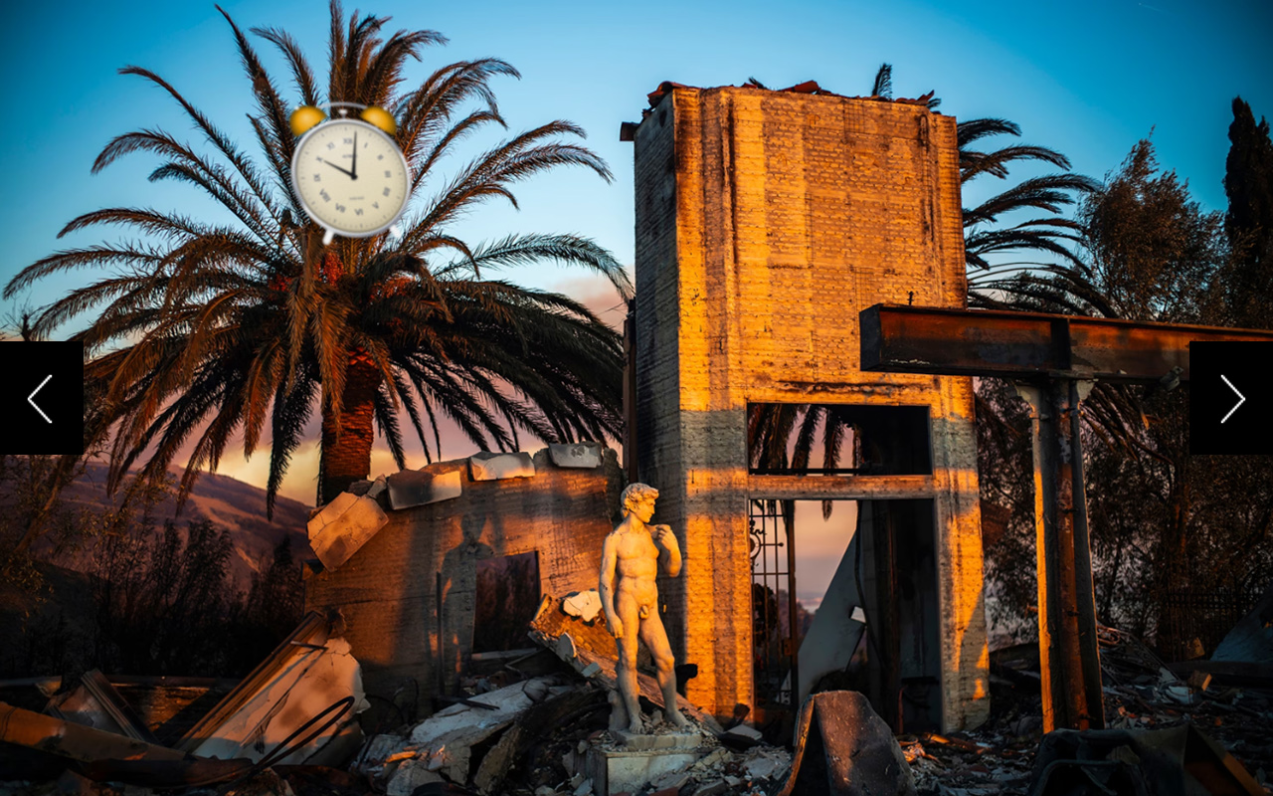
{"hour": 10, "minute": 2}
